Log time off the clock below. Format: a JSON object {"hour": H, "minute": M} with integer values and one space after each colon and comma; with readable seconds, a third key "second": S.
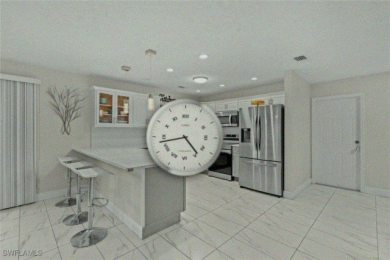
{"hour": 4, "minute": 43}
